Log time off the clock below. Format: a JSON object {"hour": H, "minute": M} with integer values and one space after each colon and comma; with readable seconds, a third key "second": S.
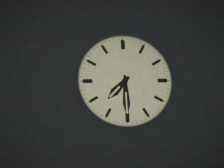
{"hour": 7, "minute": 30}
